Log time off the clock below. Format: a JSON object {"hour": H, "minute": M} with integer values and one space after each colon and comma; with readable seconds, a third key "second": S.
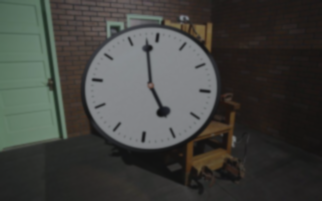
{"hour": 4, "minute": 58}
